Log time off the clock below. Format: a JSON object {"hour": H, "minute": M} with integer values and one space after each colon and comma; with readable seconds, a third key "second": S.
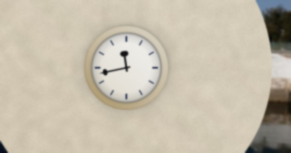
{"hour": 11, "minute": 43}
